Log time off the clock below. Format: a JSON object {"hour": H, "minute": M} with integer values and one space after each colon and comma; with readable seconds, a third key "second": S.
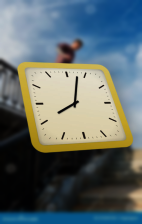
{"hour": 8, "minute": 3}
